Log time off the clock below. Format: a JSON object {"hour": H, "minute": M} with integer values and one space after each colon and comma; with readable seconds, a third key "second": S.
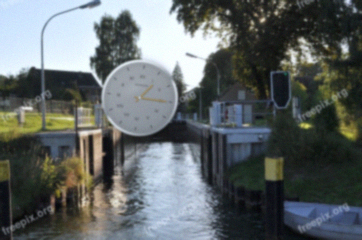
{"hour": 1, "minute": 15}
